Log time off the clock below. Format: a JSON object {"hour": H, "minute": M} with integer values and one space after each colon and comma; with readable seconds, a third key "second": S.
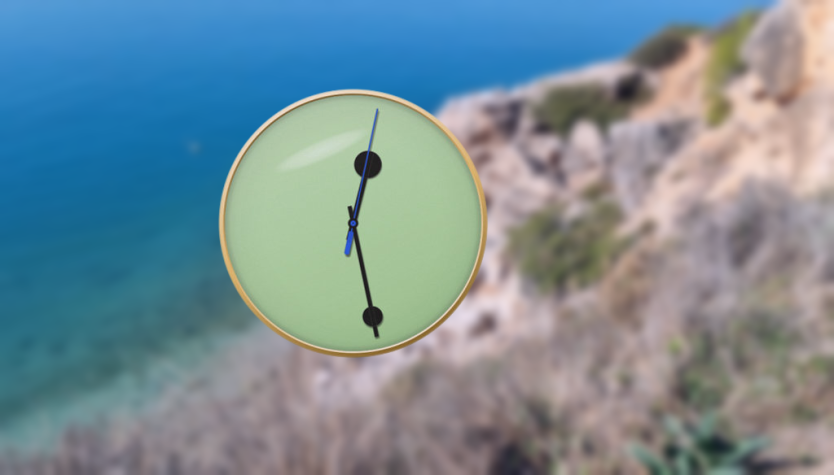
{"hour": 12, "minute": 28, "second": 2}
